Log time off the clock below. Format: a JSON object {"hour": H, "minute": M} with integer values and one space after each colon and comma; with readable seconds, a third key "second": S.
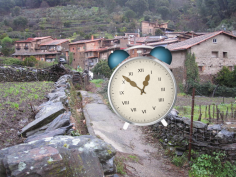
{"hour": 12, "minute": 52}
